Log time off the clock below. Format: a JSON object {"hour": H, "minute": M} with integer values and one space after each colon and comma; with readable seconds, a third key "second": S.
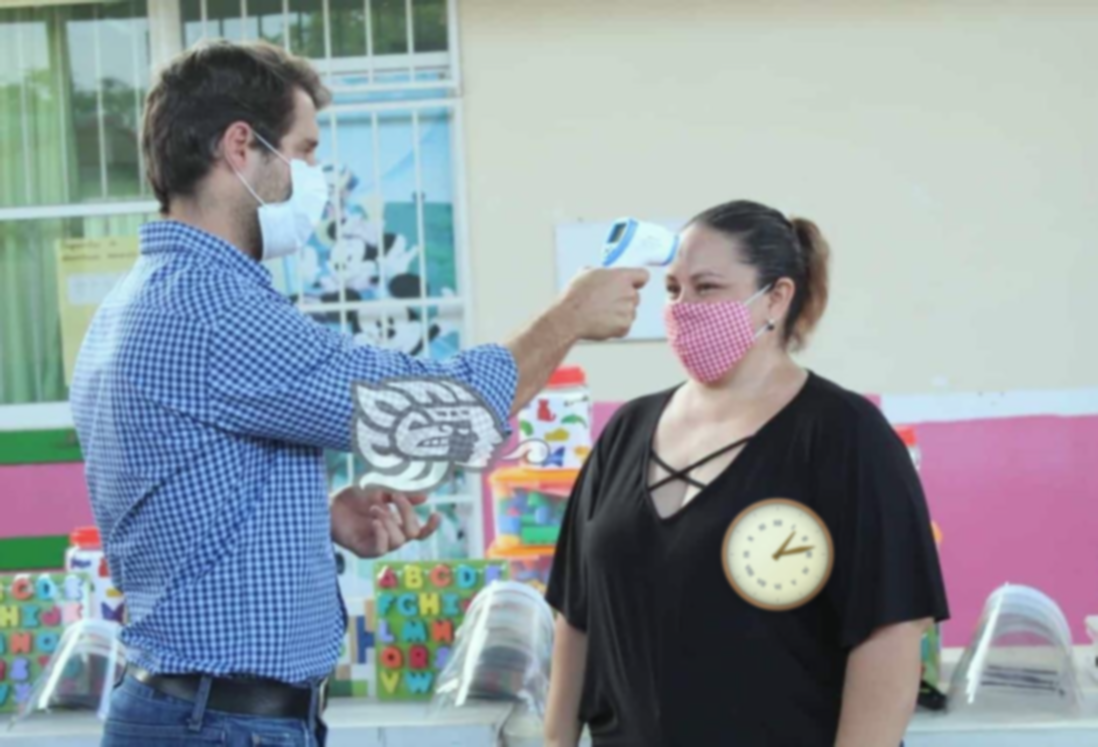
{"hour": 1, "minute": 13}
